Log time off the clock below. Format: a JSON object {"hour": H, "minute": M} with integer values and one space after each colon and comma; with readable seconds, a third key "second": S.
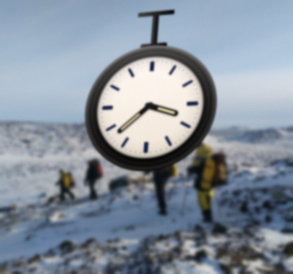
{"hour": 3, "minute": 38}
